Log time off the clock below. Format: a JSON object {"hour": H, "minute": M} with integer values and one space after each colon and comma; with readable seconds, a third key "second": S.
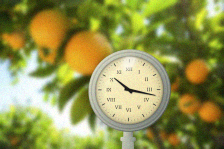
{"hour": 10, "minute": 17}
